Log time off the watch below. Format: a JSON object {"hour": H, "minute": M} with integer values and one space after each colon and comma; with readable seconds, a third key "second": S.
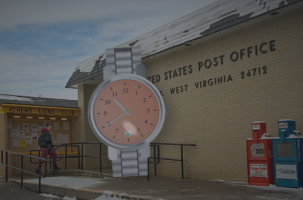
{"hour": 10, "minute": 40}
